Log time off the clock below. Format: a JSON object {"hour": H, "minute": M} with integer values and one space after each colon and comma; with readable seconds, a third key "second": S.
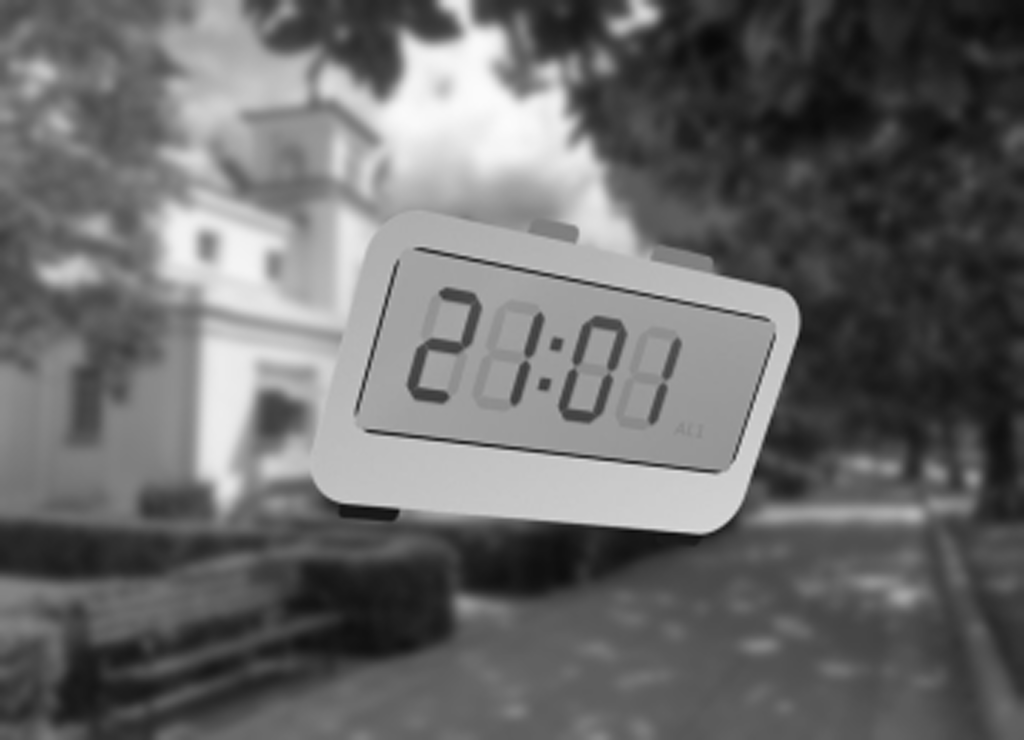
{"hour": 21, "minute": 1}
